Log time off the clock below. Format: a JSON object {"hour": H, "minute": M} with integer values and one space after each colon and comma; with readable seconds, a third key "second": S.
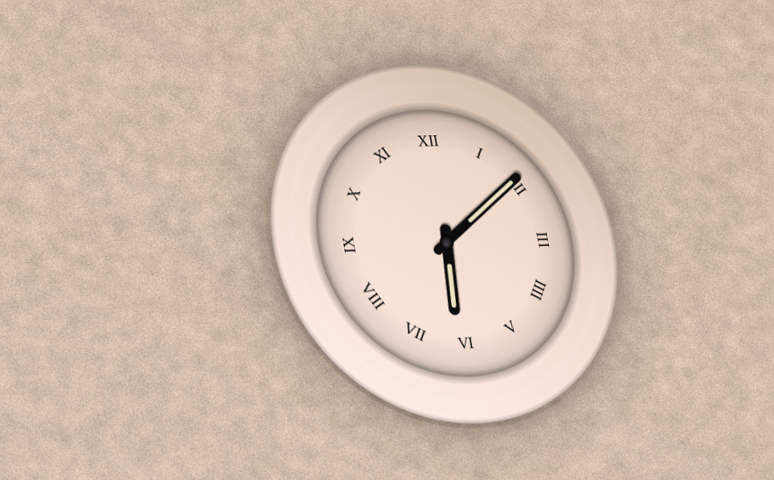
{"hour": 6, "minute": 9}
